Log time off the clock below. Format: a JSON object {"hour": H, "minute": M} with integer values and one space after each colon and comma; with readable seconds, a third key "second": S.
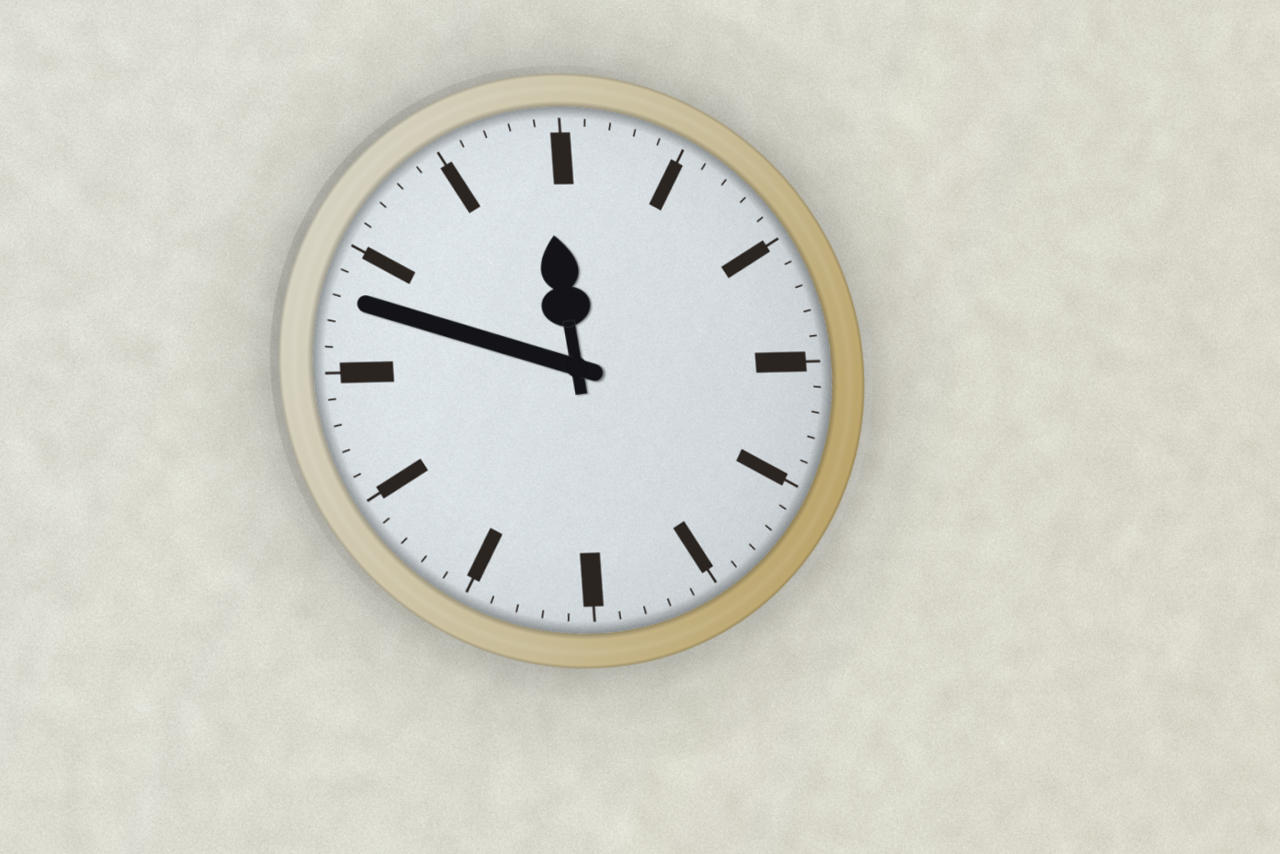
{"hour": 11, "minute": 48}
